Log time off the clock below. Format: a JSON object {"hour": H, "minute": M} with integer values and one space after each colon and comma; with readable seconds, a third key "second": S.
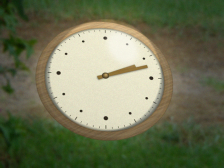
{"hour": 2, "minute": 12}
